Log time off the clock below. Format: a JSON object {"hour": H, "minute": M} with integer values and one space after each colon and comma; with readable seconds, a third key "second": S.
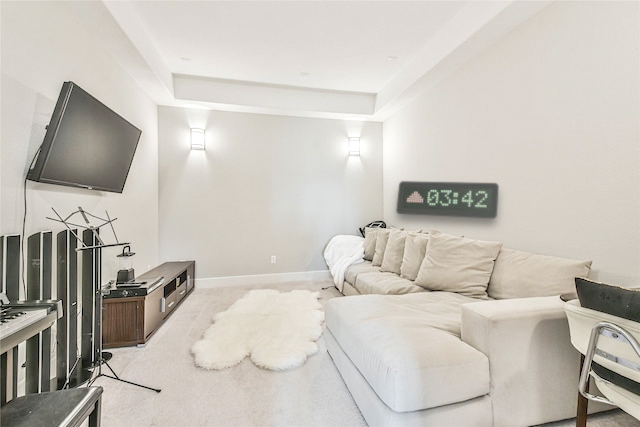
{"hour": 3, "minute": 42}
